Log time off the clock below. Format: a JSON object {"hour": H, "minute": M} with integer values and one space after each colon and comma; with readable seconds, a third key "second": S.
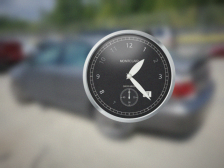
{"hour": 1, "minute": 23}
